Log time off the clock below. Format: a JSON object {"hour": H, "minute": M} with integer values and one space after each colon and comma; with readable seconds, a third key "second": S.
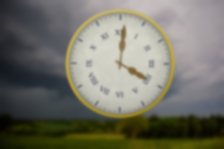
{"hour": 4, "minute": 1}
